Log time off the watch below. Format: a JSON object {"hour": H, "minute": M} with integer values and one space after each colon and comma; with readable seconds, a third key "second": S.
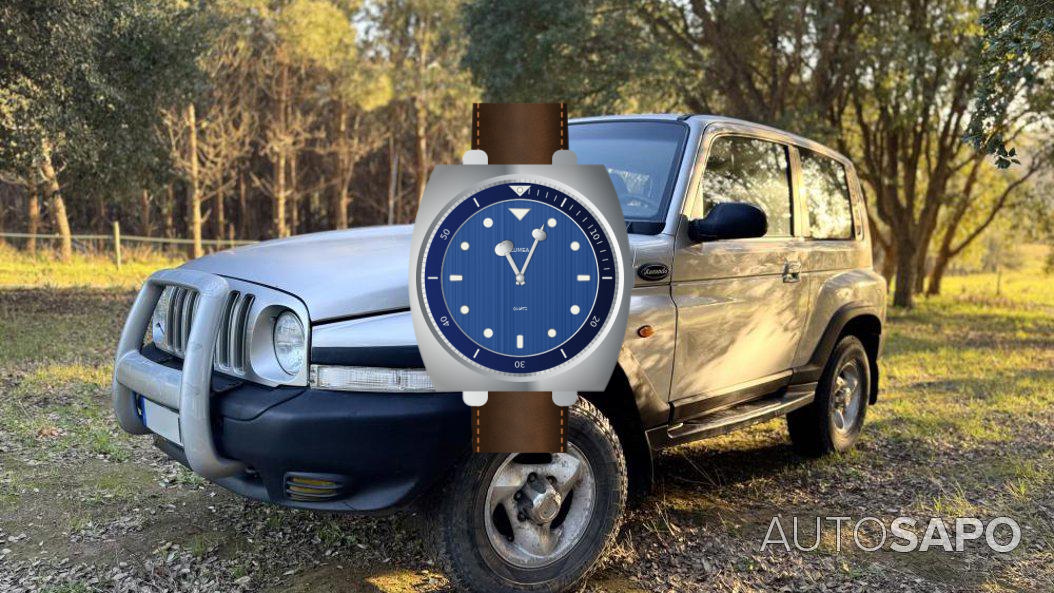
{"hour": 11, "minute": 4}
